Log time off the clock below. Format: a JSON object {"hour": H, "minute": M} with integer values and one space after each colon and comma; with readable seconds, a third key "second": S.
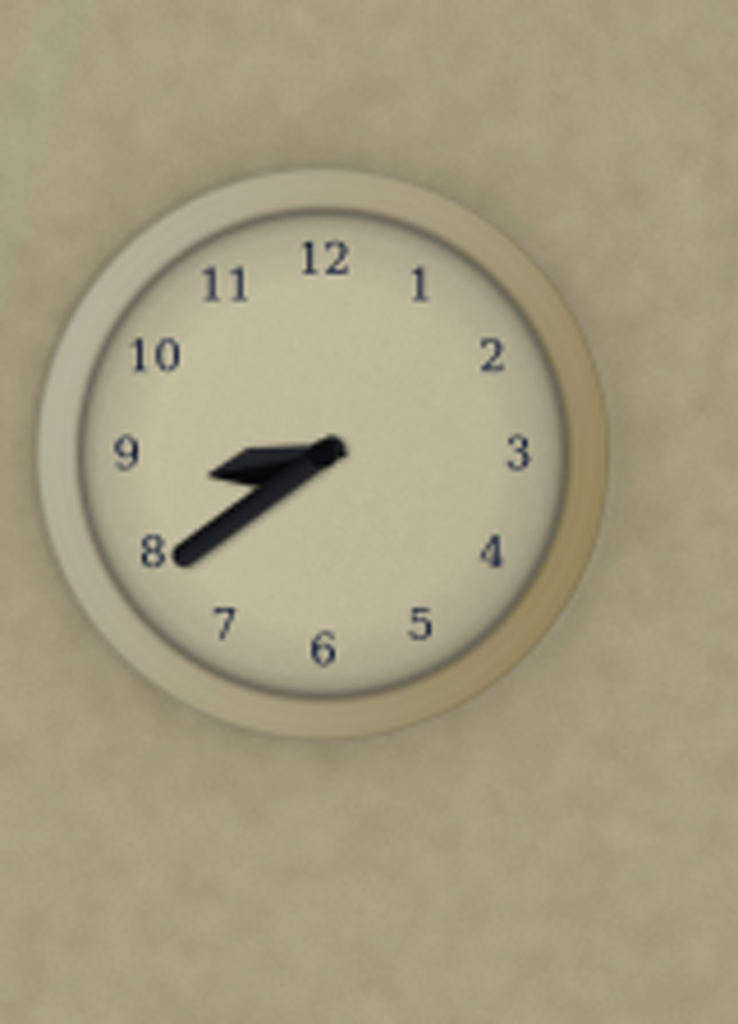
{"hour": 8, "minute": 39}
